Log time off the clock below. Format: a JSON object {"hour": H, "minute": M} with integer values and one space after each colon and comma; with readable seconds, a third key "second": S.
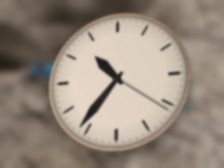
{"hour": 10, "minute": 36, "second": 21}
